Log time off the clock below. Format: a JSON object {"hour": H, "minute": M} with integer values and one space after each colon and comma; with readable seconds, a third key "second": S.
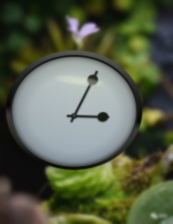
{"hour": 3, "minute": 4}
